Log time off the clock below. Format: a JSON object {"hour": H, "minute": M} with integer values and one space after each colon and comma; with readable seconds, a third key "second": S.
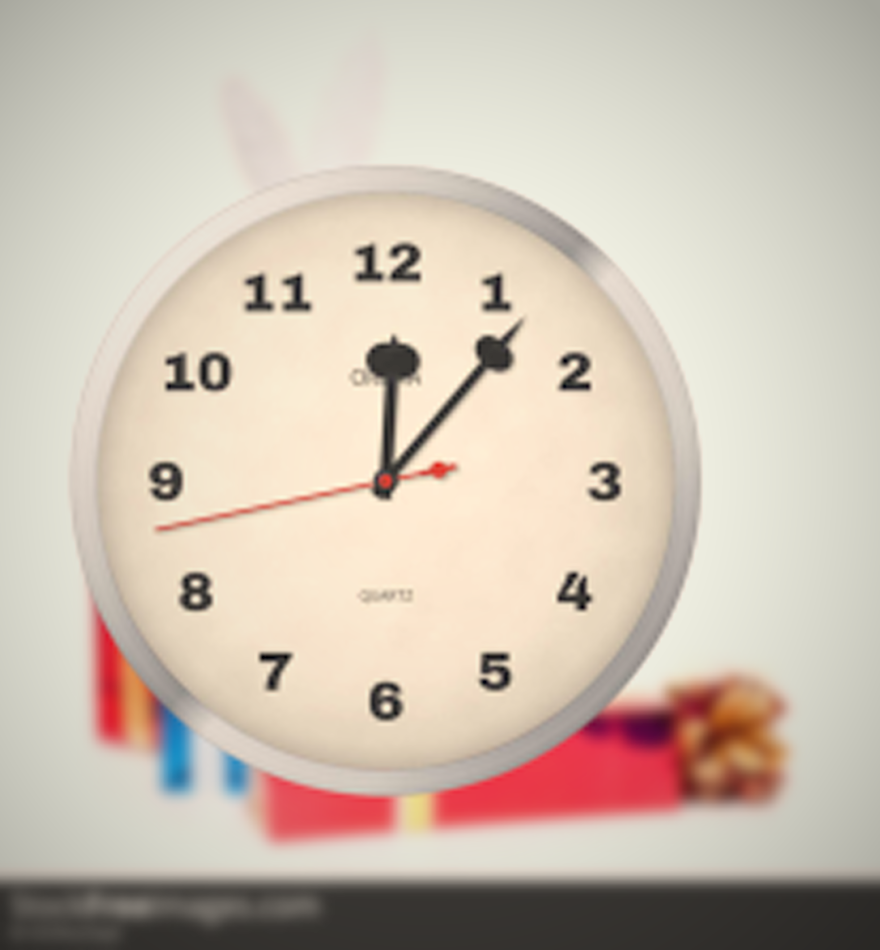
{"hour": 12, "minute": 6, "second": 43}
